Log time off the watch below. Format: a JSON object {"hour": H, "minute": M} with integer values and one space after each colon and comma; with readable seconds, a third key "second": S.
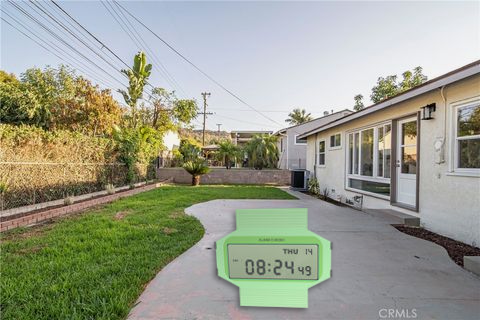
{"hour": 8, "minute": 24, "second": 49}
